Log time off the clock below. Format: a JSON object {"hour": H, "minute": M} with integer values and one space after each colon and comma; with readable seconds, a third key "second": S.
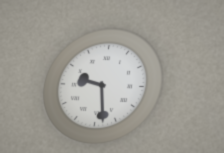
{"hour": 9, "minute": 28}
